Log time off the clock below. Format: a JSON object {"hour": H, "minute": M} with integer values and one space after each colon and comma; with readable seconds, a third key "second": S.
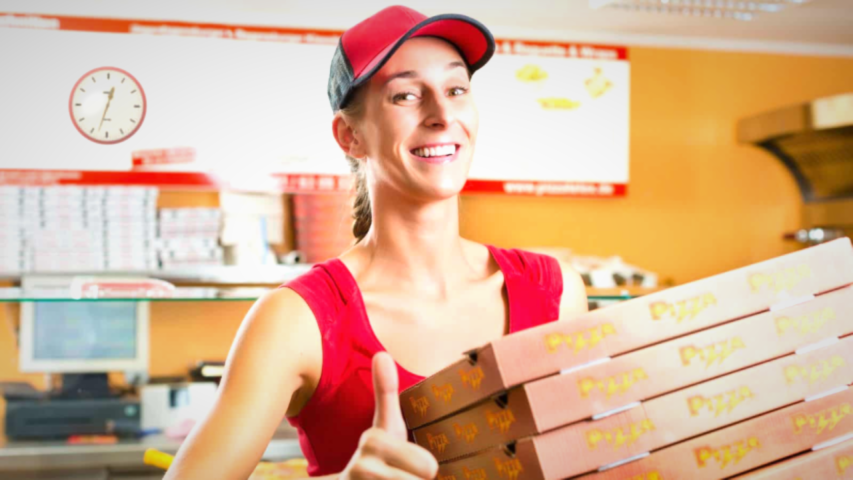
{"hour": 12, "minute": 33}
